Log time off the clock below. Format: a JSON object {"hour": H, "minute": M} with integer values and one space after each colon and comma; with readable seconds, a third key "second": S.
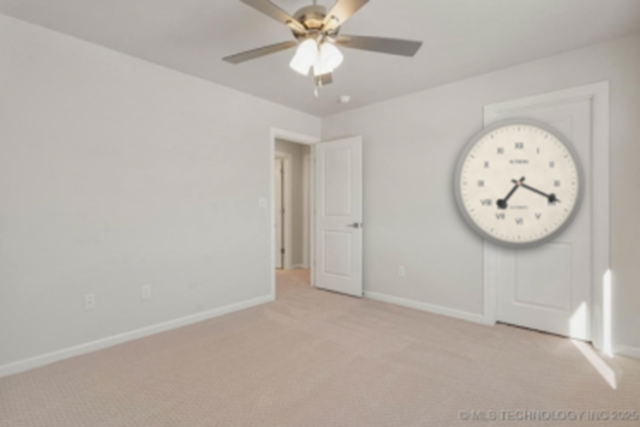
{"hour": 7, "minute": 19}
